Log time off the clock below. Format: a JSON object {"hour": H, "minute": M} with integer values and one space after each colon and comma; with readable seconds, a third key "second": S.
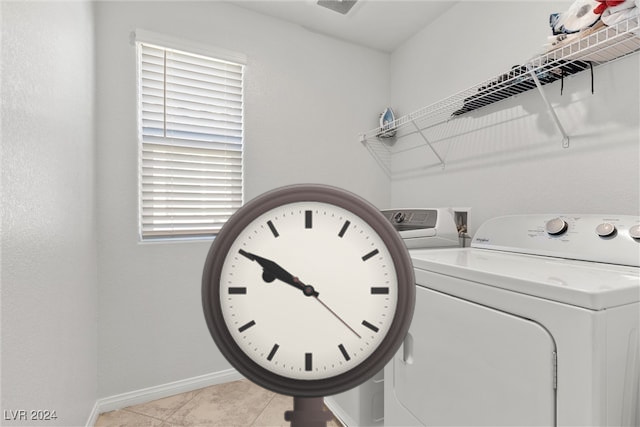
{"hour": 9, "minute": 50, "second": 22}
